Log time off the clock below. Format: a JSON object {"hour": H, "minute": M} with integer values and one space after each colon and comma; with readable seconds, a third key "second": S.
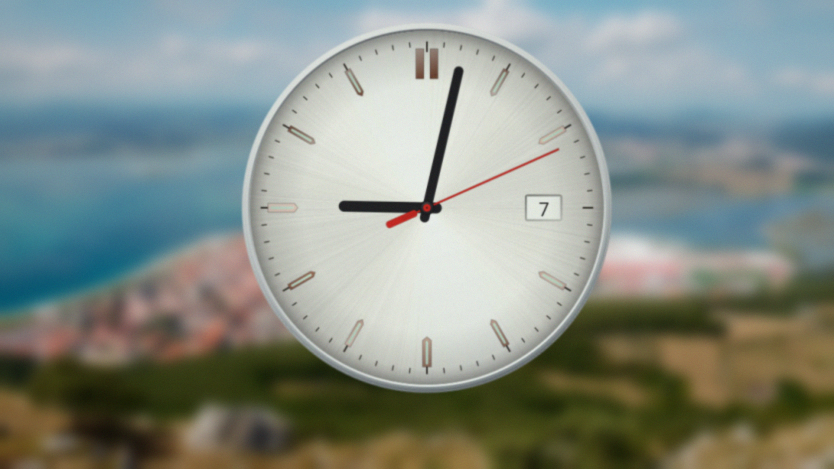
{"hour": 9, "minute": 2, "second": 11}
